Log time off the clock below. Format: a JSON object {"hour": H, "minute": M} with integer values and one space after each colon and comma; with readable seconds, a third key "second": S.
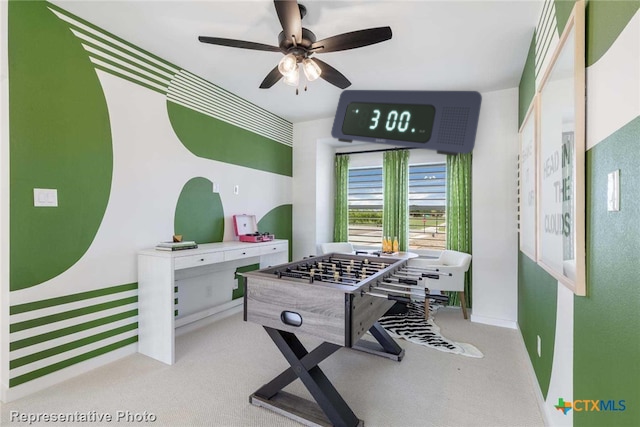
{"hour": 3, "minute": 0}
